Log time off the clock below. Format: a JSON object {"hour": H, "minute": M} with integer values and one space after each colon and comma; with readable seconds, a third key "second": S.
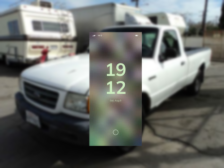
{"hour": 19, "minute": 12}
